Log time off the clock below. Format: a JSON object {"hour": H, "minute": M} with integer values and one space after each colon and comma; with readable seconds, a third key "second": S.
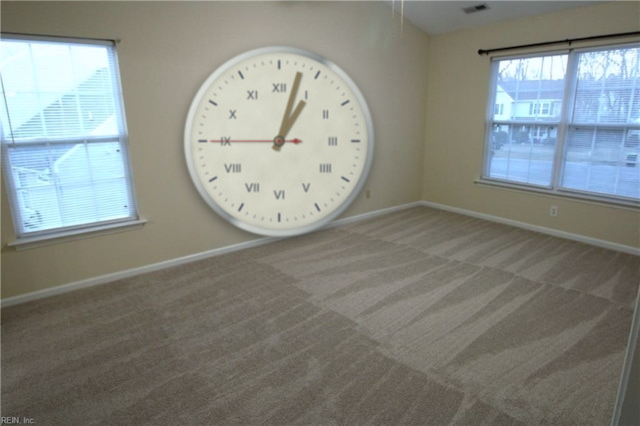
{"hour": 1, "minute": 2, "second": 45}
